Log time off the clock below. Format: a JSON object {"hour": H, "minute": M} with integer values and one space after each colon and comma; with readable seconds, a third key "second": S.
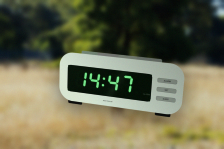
{"hour": 14, "minute": 47}
